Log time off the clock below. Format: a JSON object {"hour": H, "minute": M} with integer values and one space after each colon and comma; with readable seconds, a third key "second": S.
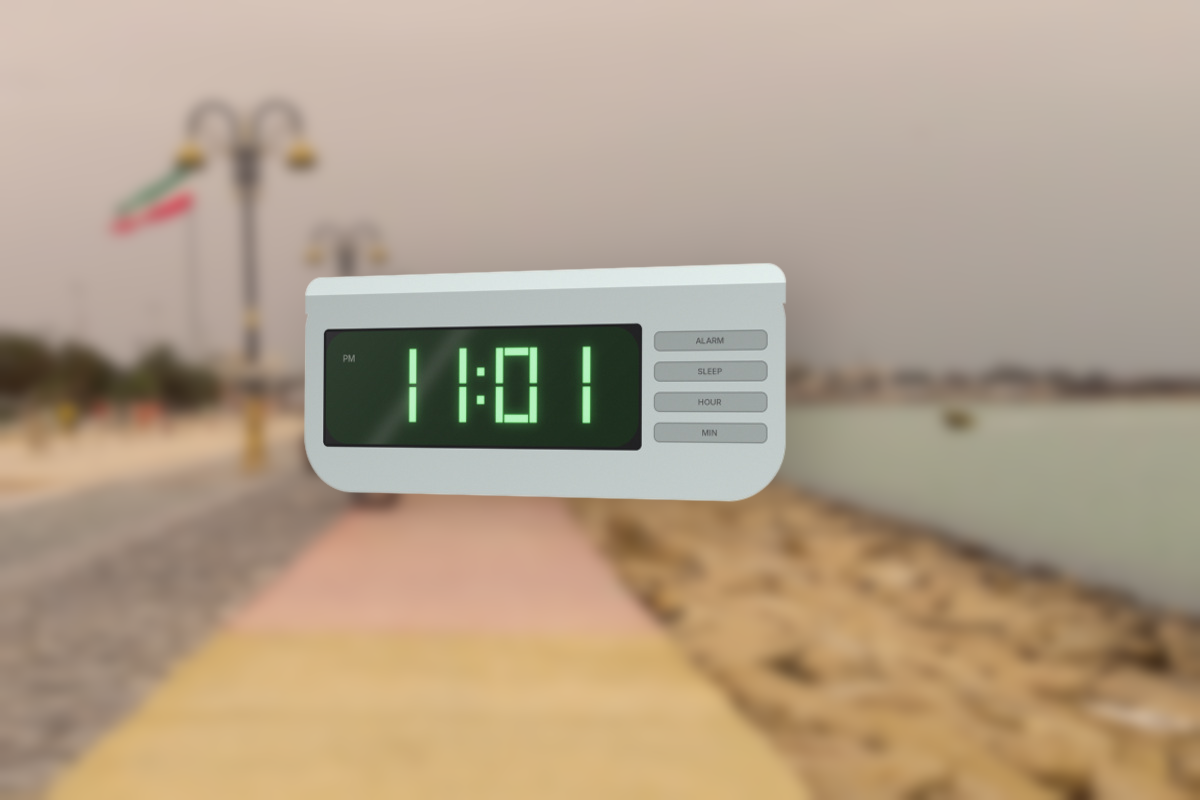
{"hour": 11, "minute": 1}
